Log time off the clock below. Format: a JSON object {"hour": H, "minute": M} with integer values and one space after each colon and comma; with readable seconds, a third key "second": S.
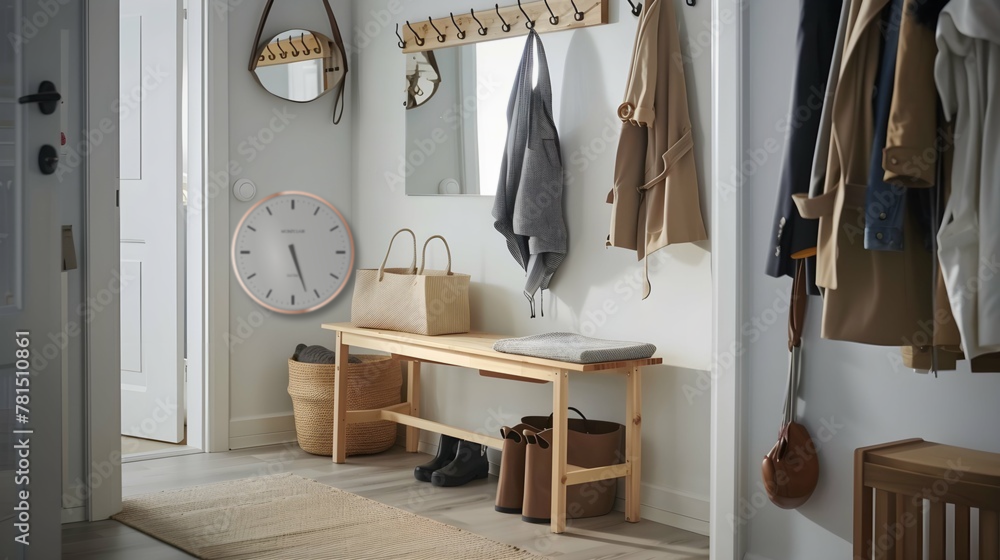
{"hour": 5, "minute": 27}
